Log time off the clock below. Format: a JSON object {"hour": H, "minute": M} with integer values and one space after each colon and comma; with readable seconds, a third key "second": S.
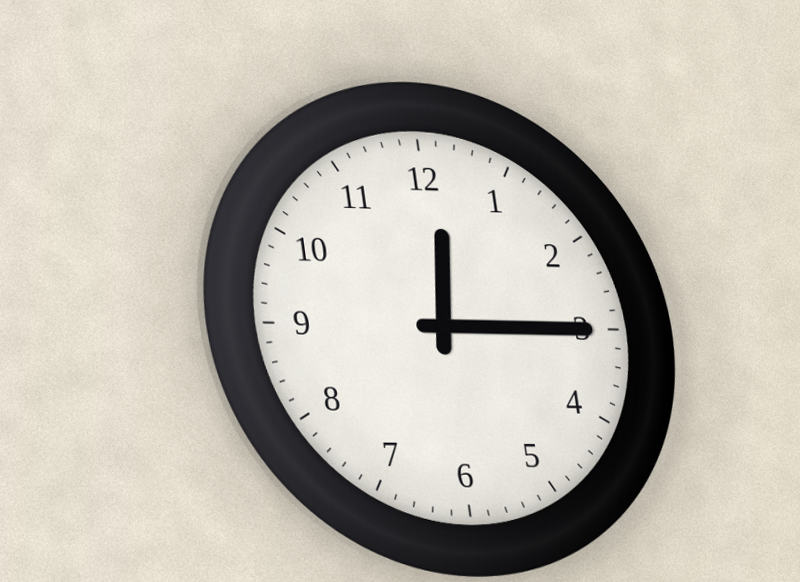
{"hour": 12, "minute": 15}
